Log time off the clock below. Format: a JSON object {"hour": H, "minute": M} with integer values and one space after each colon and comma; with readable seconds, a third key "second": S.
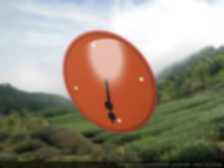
{"hour": 6, "minute": 32}
